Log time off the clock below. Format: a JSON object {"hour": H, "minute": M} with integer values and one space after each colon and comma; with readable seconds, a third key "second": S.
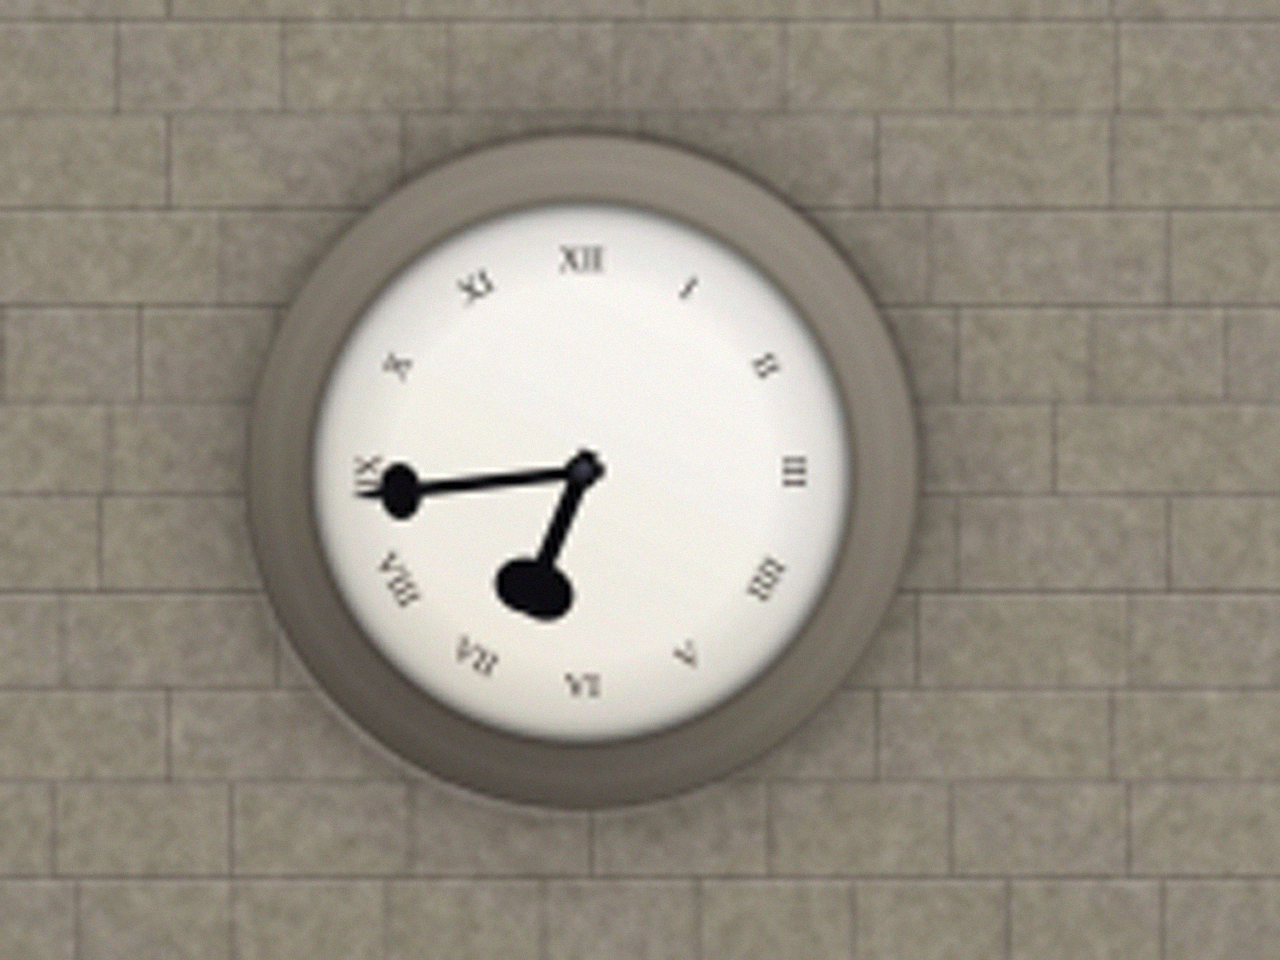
{"hour": 6, "minute": 44}
